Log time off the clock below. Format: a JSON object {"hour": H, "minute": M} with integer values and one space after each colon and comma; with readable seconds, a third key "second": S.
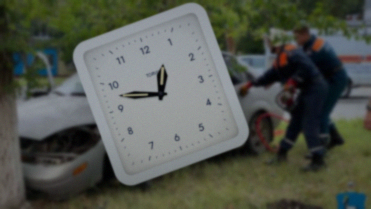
{"hour": 12, "minute": 48}
